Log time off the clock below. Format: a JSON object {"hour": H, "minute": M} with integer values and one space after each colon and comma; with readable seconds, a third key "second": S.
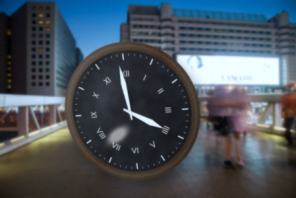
{"hour": 3, "minute": 59}
